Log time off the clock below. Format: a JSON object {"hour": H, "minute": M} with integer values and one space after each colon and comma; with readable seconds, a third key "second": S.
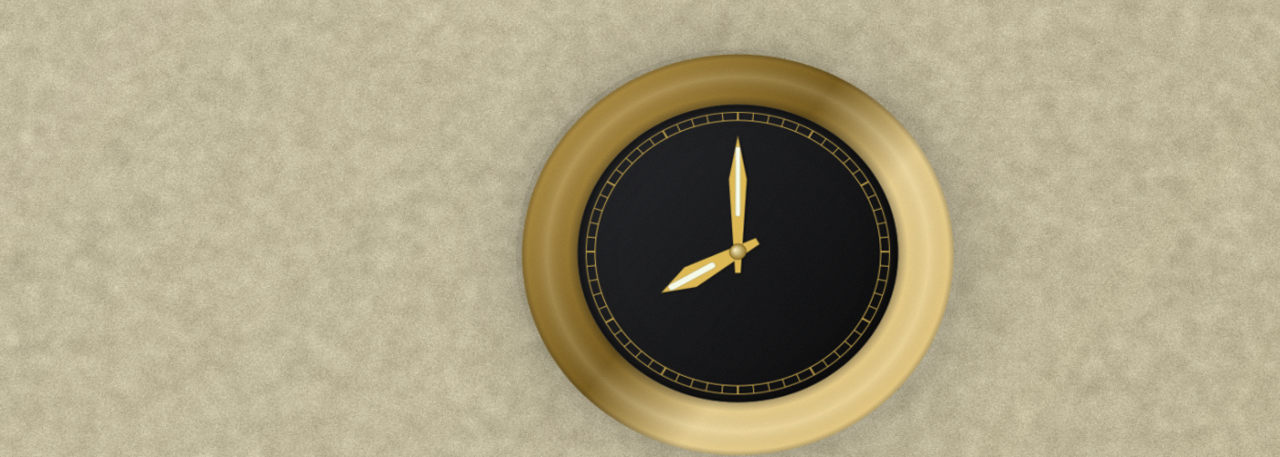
{"hour": 8, "minute": 0}
